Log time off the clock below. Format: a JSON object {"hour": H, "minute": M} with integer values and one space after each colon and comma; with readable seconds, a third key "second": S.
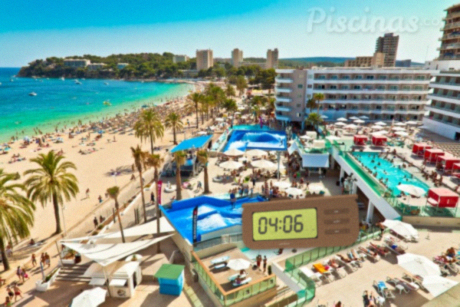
{"hour": 4, "minute": 6}
